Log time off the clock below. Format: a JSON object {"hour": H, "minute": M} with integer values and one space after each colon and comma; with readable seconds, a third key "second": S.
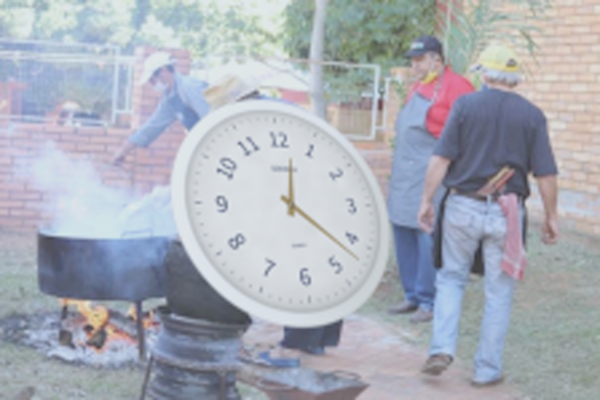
{"hour": 12, "minute": 22}
